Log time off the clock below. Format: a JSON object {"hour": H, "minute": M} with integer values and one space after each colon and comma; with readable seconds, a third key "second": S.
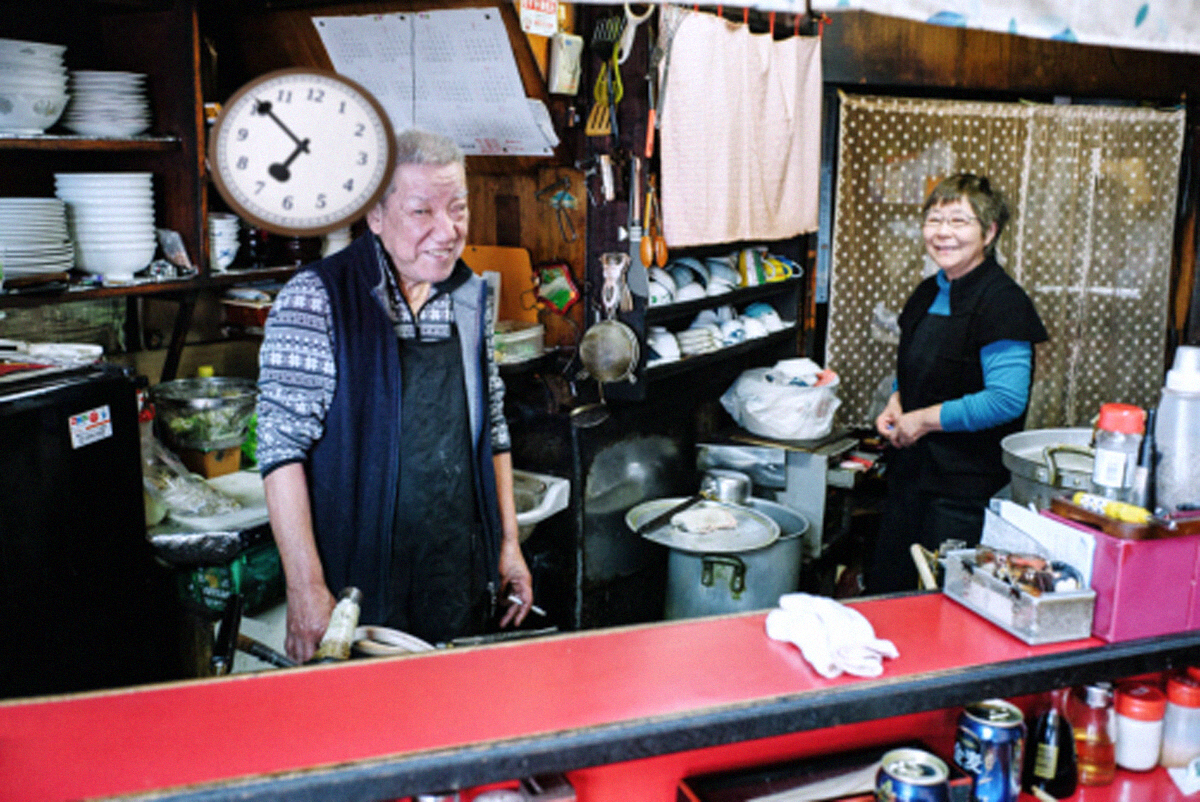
{"hour": 6, "minute": 51}
